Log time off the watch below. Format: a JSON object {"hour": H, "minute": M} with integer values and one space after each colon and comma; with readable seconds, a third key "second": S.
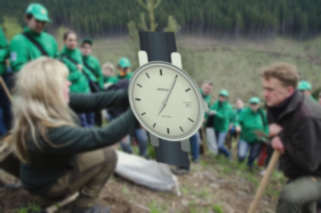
{"hour": 7, "minute": 5}
